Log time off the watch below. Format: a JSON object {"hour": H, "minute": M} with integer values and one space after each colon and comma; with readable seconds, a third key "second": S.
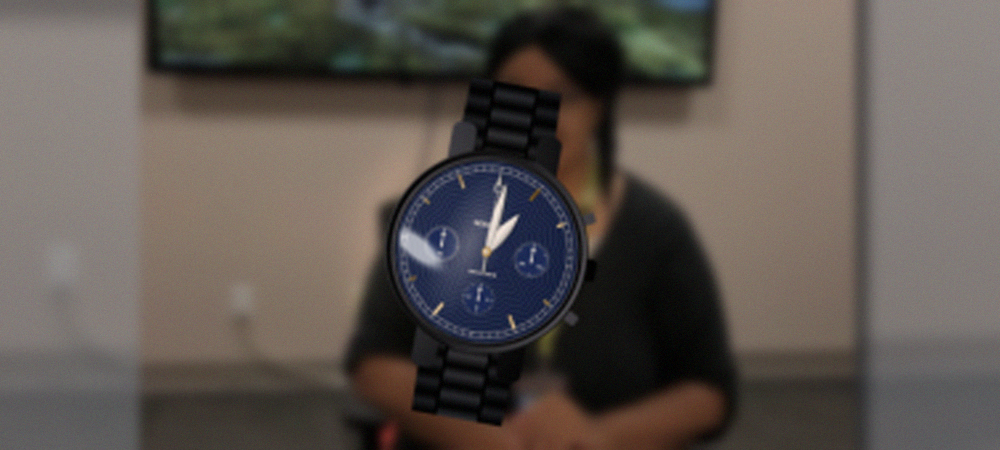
{"hour": 1, "minute": 1}
